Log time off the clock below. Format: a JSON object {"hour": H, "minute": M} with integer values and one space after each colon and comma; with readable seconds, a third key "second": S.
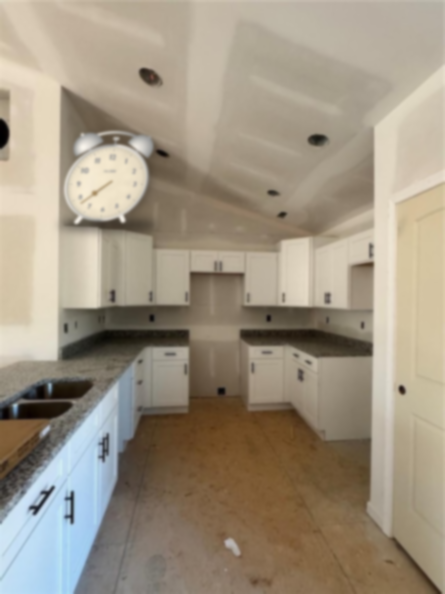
{"hour": 7, "minute": 38}
